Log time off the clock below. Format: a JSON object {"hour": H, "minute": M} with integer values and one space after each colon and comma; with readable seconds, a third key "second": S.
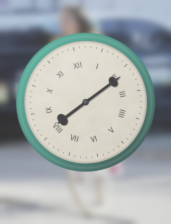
{"hour": 8, "minute": 11}
